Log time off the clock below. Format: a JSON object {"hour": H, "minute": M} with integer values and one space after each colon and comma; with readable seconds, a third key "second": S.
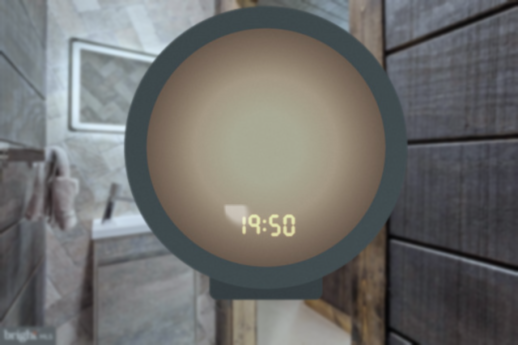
{"hour": 19, "minute": 50}
